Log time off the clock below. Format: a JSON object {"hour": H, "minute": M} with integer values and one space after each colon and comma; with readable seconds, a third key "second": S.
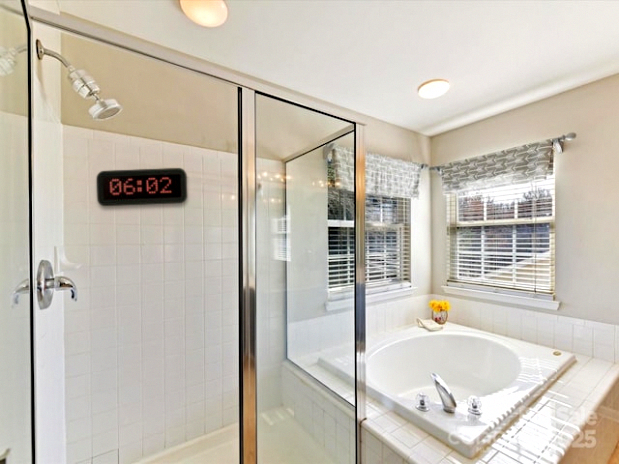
{"hour": 6, "minute": 2}
